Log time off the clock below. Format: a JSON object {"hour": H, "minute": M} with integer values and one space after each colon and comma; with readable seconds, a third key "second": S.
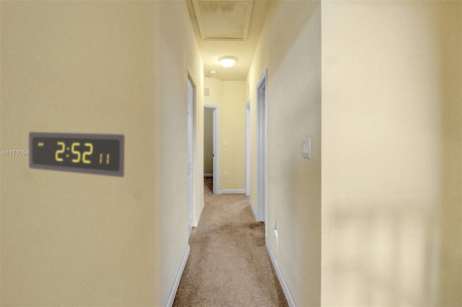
{"hour": 2, "minute": 52}
